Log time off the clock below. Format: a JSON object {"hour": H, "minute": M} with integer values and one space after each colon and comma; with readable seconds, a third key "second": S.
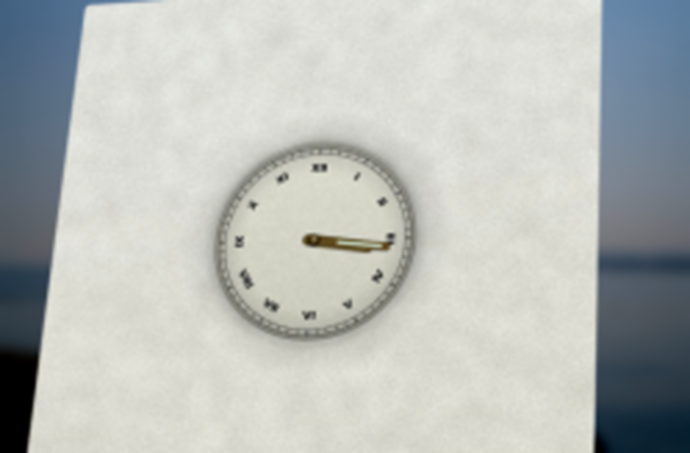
{"hour": 3, "minute": 16}
